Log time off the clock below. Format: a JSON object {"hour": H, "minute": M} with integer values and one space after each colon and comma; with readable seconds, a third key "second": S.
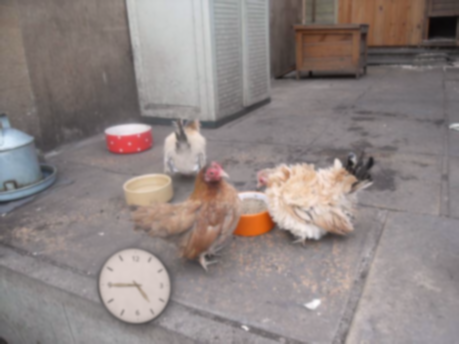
{"hour": 4, "minute": 45}
